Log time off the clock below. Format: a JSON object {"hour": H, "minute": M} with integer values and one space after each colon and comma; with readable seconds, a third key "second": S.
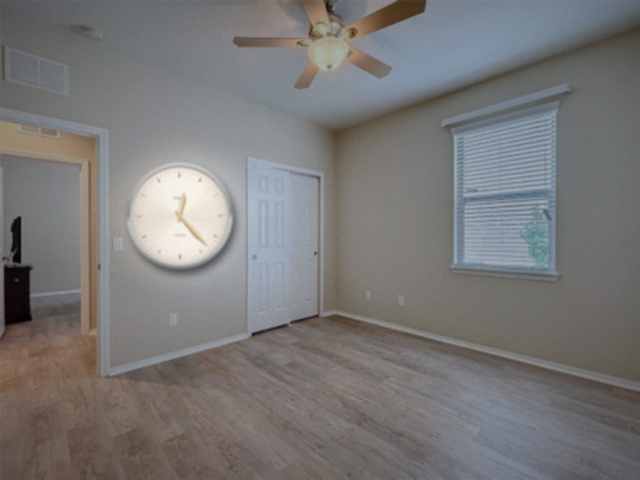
{"hour": 12, "minute": 23}
